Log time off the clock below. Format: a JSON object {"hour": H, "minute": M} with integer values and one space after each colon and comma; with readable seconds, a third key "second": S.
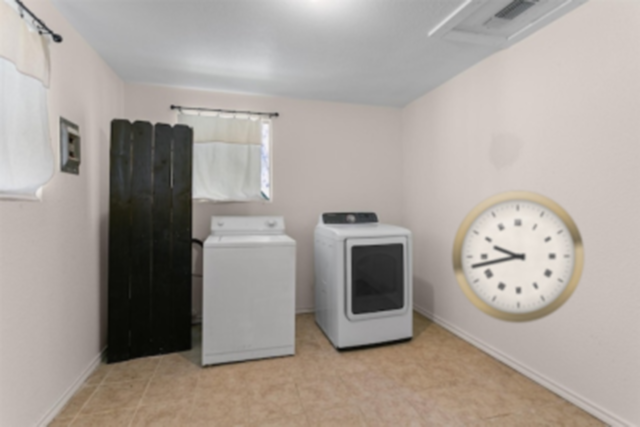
{"hour": 9, "minute": 43}
